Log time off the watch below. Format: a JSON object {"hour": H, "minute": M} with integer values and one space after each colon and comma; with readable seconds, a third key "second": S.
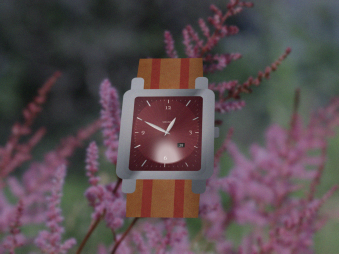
{"hour": 12, "minute": 50}
